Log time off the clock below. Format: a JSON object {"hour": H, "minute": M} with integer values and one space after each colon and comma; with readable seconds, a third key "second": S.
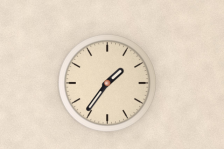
{"hour": 1, "minute": 36}
